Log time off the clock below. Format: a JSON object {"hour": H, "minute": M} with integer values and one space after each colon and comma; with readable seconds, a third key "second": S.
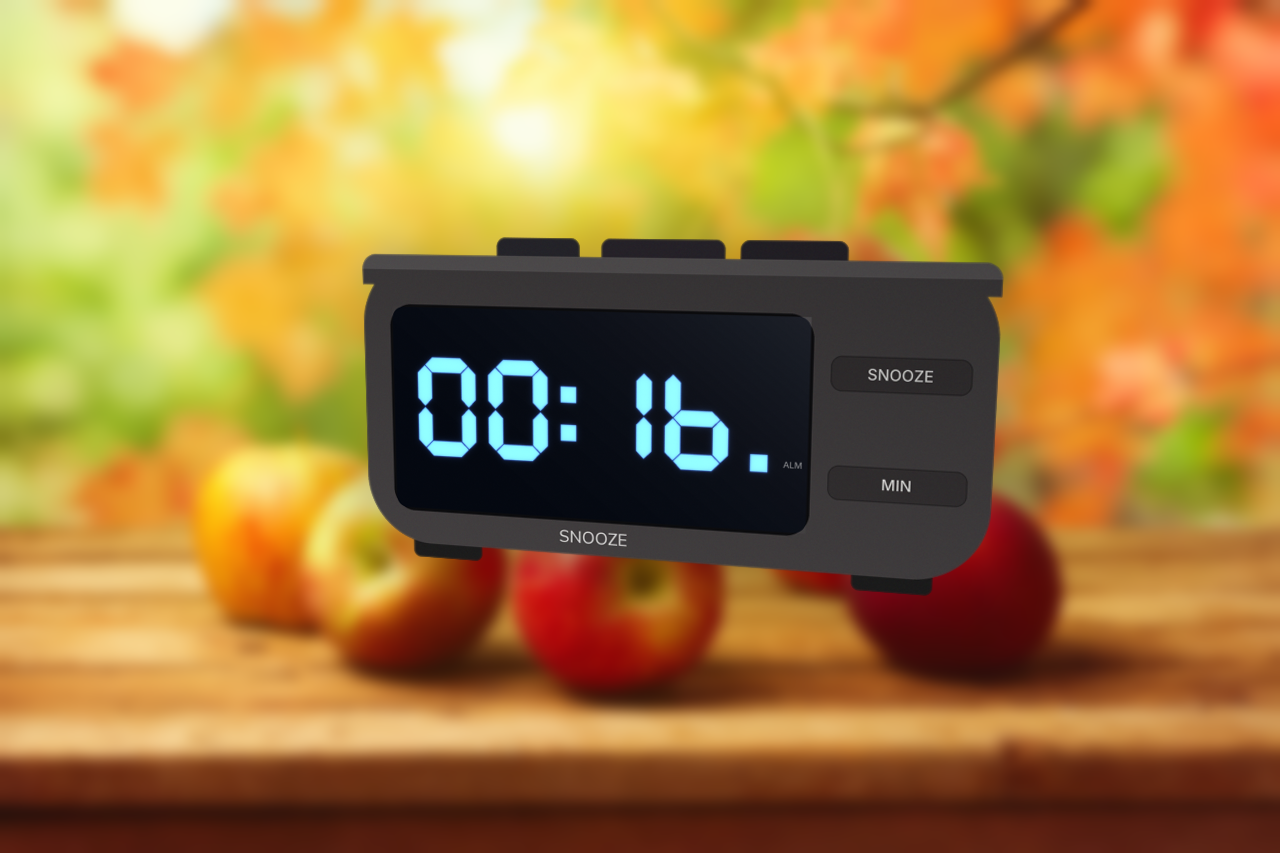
{"hour": 0, "minute": 16}
